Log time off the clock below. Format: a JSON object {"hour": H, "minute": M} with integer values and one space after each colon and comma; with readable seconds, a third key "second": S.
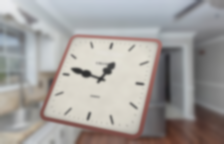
{"hour": 12, "minute": 47}
